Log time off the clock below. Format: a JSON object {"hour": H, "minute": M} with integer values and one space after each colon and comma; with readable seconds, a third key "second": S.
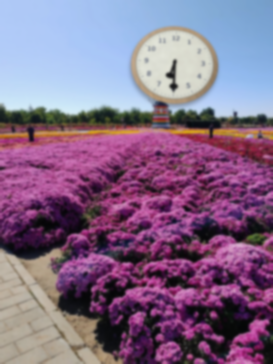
{"hour": 6, "minute": 30}
